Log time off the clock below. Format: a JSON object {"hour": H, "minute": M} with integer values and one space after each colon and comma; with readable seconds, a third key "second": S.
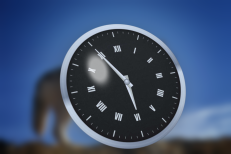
{"hour": 5, "minute": 55}
